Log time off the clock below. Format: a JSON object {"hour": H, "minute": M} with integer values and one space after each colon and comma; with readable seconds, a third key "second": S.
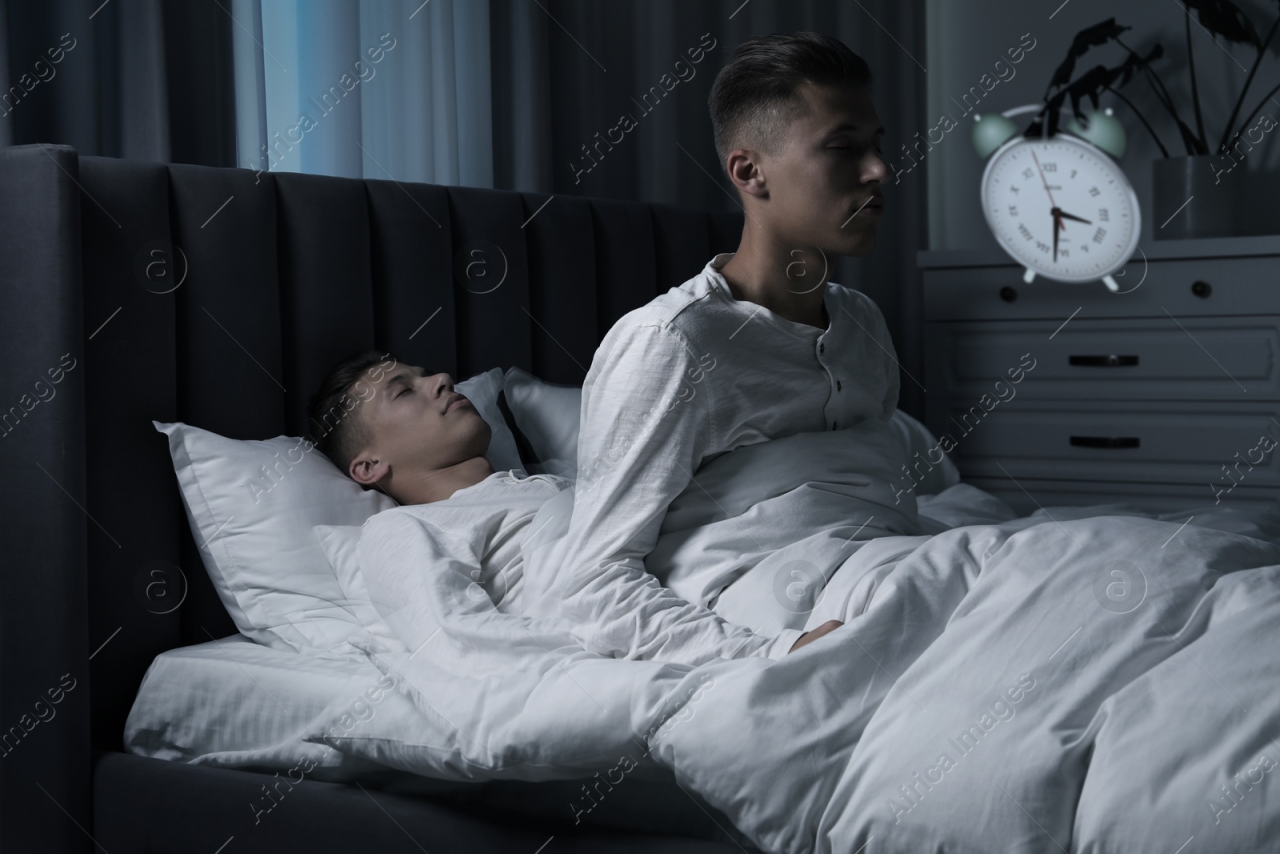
{"hour": 3, "minute": 31, "second": 58}
